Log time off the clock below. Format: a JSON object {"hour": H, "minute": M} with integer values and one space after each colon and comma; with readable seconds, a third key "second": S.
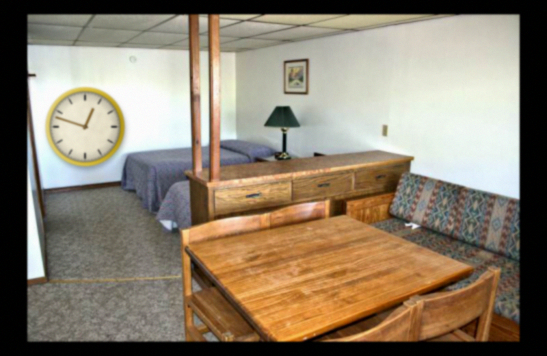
{"hour": 12, "minute": 48}
